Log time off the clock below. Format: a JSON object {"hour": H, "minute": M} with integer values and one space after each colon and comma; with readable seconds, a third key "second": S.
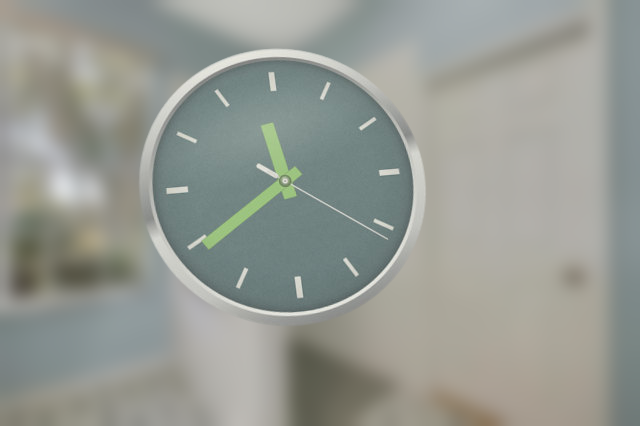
{"hour": 11, "minute": 39, "second": 21}
